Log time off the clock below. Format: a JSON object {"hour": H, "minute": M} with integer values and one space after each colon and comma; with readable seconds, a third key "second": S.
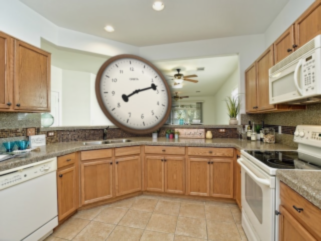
{"hour": 8, "minute": 13}
